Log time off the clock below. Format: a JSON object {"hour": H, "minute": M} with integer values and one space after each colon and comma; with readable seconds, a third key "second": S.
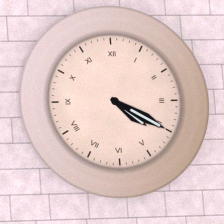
{"hour": 4, "minute": 20}
